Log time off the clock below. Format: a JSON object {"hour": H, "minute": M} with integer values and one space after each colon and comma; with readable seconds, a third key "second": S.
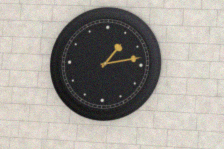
{"hour": 1, "minute": 13}
